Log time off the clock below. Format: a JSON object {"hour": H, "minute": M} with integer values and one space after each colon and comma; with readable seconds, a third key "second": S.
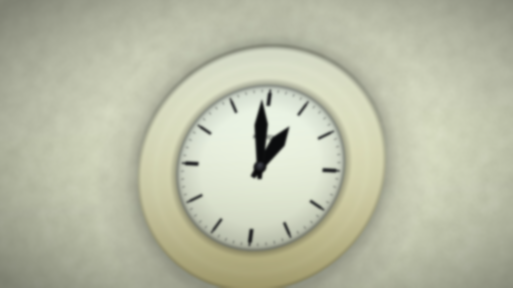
{"hour": 12, "minute": 59}
